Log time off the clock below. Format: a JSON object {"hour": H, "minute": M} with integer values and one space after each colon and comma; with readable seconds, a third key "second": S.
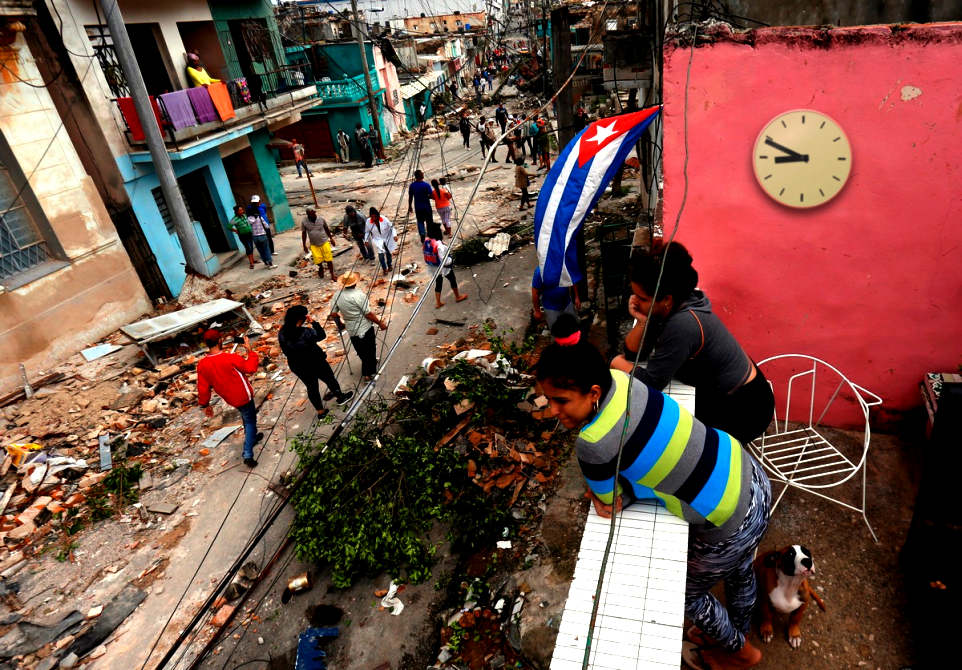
{"hour": 8, "minute": 49}
